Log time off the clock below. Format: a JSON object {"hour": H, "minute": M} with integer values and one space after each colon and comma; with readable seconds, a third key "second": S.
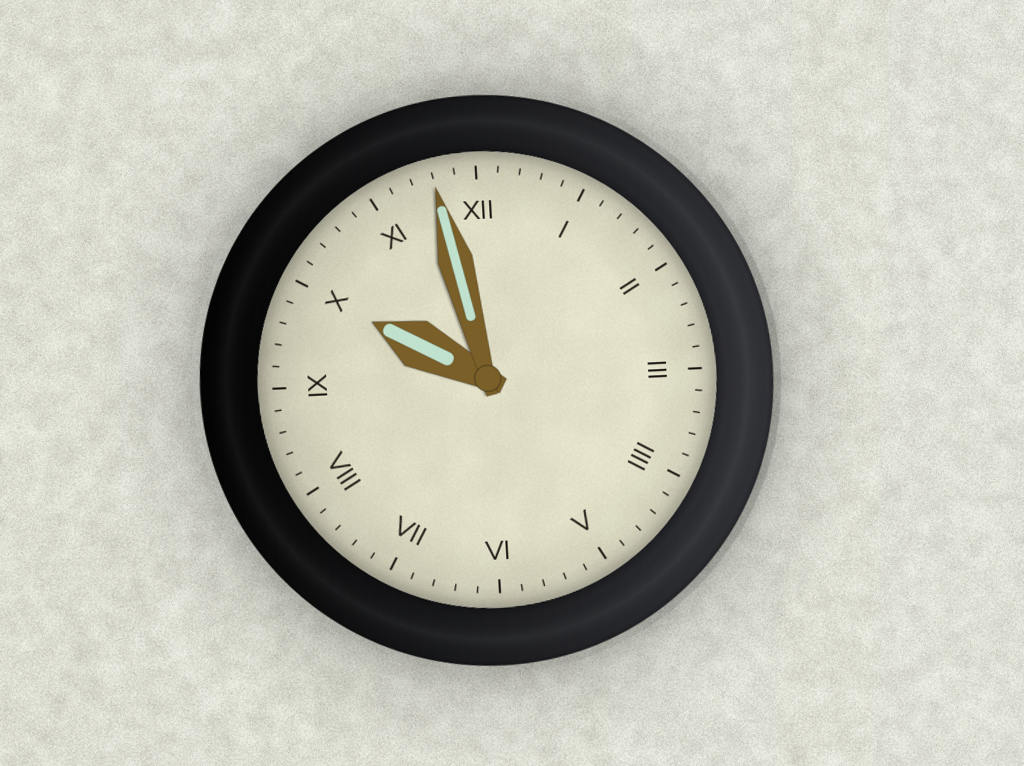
{"hour": 9, "minute": 58}
